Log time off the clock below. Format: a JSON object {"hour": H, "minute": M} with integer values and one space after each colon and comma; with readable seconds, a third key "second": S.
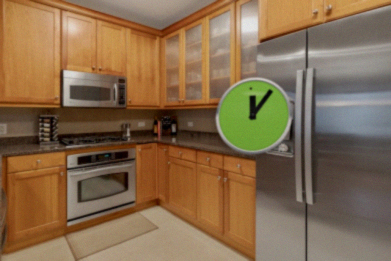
{"hour": 12, "minute": 7}
